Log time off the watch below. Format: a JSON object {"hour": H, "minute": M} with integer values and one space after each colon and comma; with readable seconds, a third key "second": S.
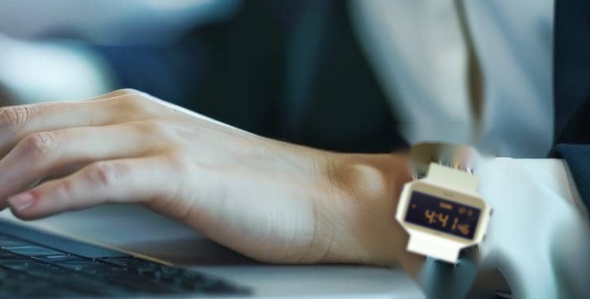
{"hour": 4, "minute": 41}
